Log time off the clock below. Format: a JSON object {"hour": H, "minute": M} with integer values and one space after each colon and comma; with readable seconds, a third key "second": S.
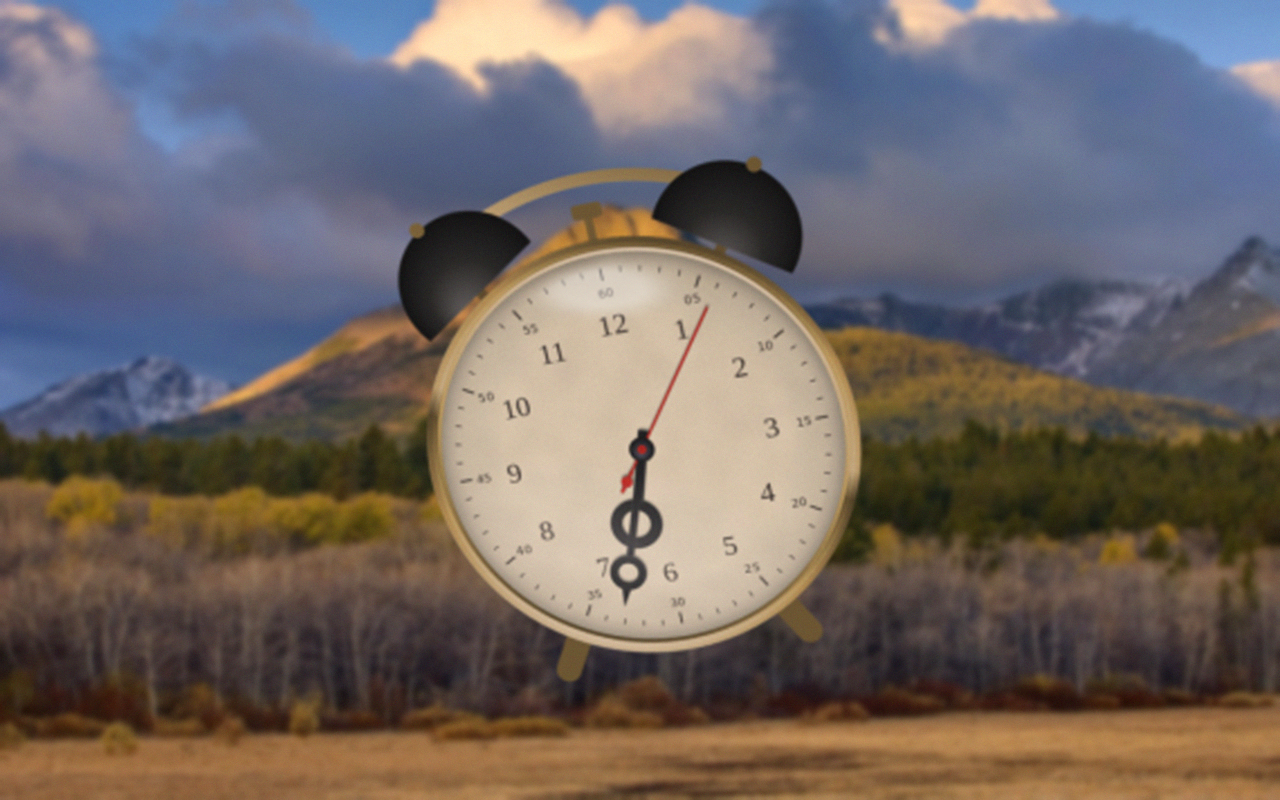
{"hour": 6, "minute": 33, "second": 6}
